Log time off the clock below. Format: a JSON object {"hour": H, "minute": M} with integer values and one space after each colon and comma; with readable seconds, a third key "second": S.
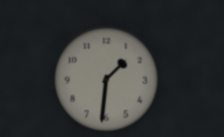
{"hour": 1, "minute": 31}
